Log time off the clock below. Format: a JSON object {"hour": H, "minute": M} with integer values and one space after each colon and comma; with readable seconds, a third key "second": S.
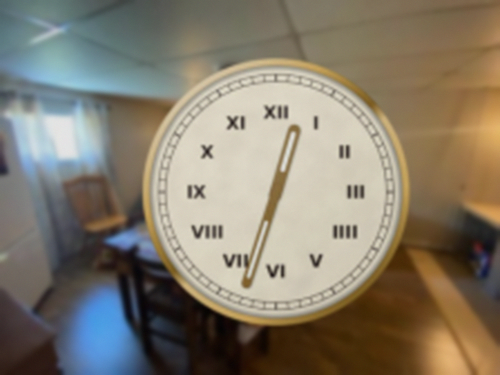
{"hour": 12, "minute": 33}
